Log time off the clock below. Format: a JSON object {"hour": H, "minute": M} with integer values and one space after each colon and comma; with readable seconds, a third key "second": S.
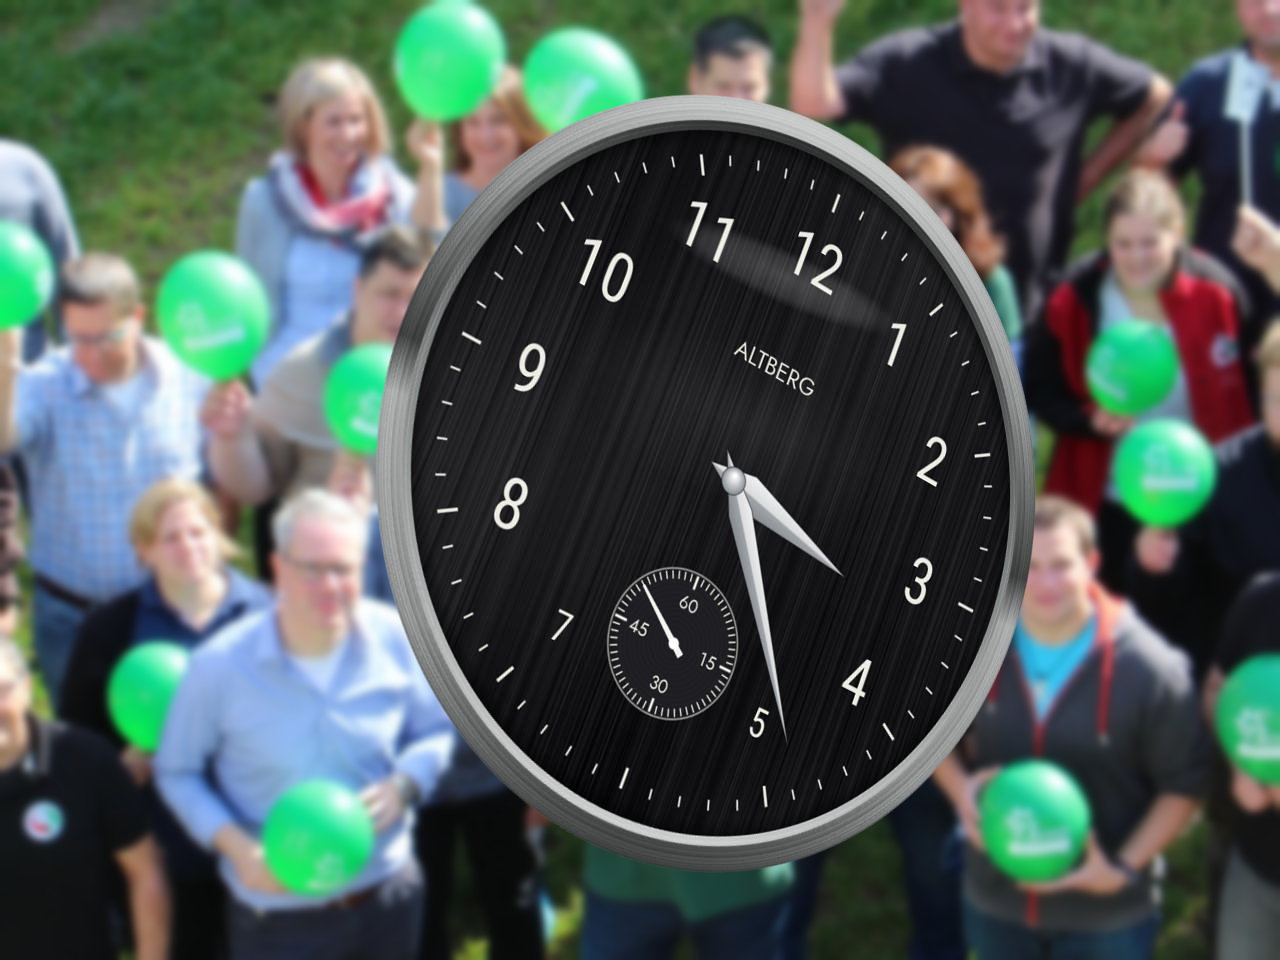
{"hour": 3, "minute": 23, "second": 51}
